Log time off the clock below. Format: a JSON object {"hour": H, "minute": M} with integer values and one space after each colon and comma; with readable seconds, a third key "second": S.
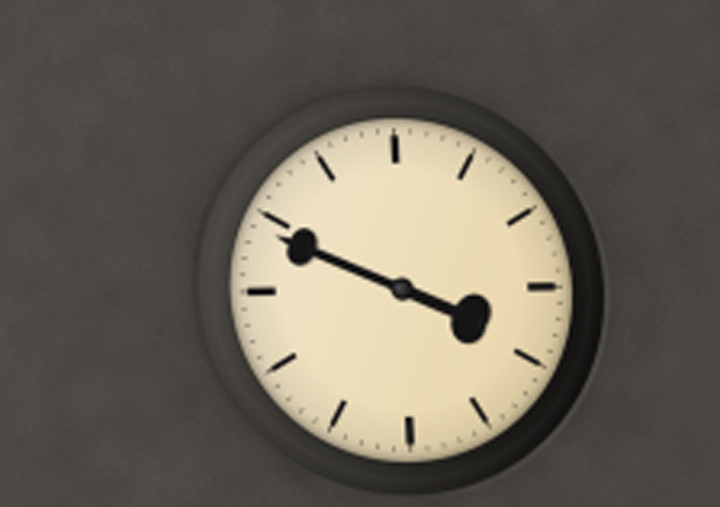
{"hour": 3, "minute": 49}
